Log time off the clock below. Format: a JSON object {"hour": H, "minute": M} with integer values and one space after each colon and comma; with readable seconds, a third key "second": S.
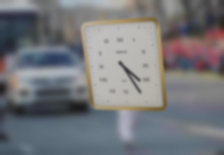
{"hour": 4, "minute": 25}
